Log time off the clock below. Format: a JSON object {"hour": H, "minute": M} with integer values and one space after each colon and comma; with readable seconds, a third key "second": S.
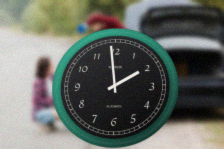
{"hour": 1, "minute": 59}
